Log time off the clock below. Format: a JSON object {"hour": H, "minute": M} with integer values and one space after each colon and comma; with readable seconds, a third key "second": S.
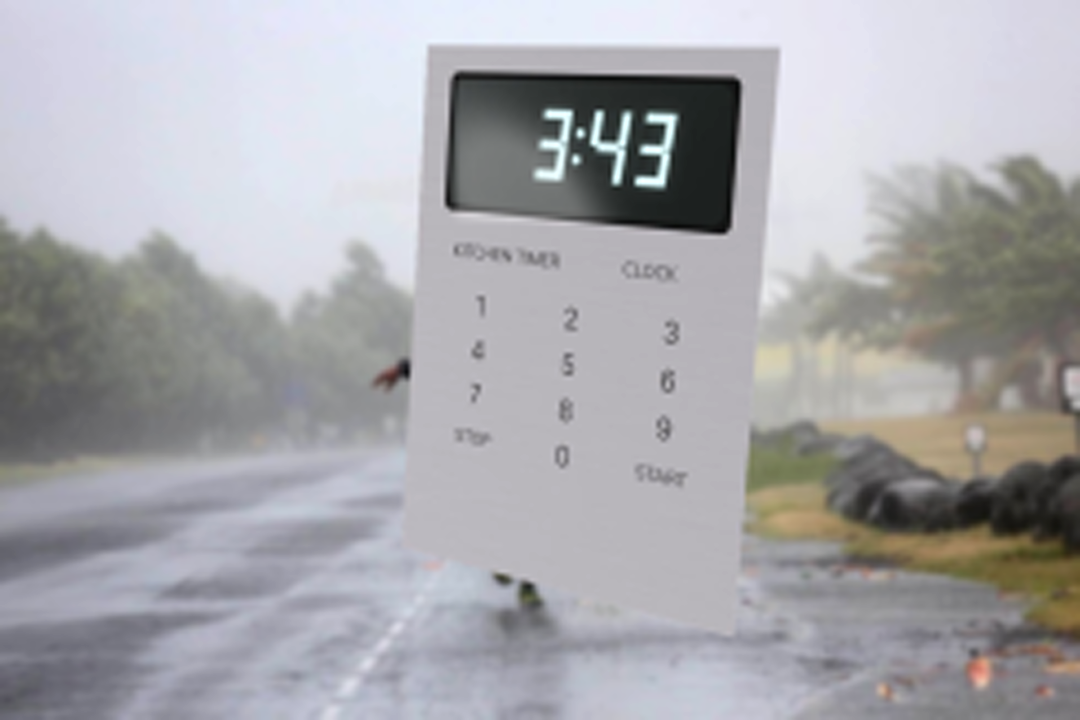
{"hour": 3, "minute": 43}
